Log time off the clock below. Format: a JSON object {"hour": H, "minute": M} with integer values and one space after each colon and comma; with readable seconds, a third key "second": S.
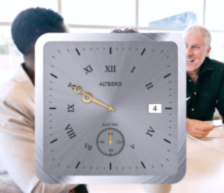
{"hour": 9, "minute": 50}
